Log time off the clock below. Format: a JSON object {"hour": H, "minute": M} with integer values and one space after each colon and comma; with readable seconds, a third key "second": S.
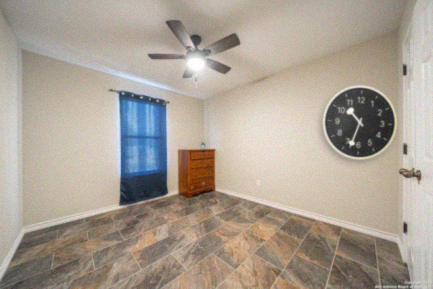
{"hour": 10, "minute": 33}
